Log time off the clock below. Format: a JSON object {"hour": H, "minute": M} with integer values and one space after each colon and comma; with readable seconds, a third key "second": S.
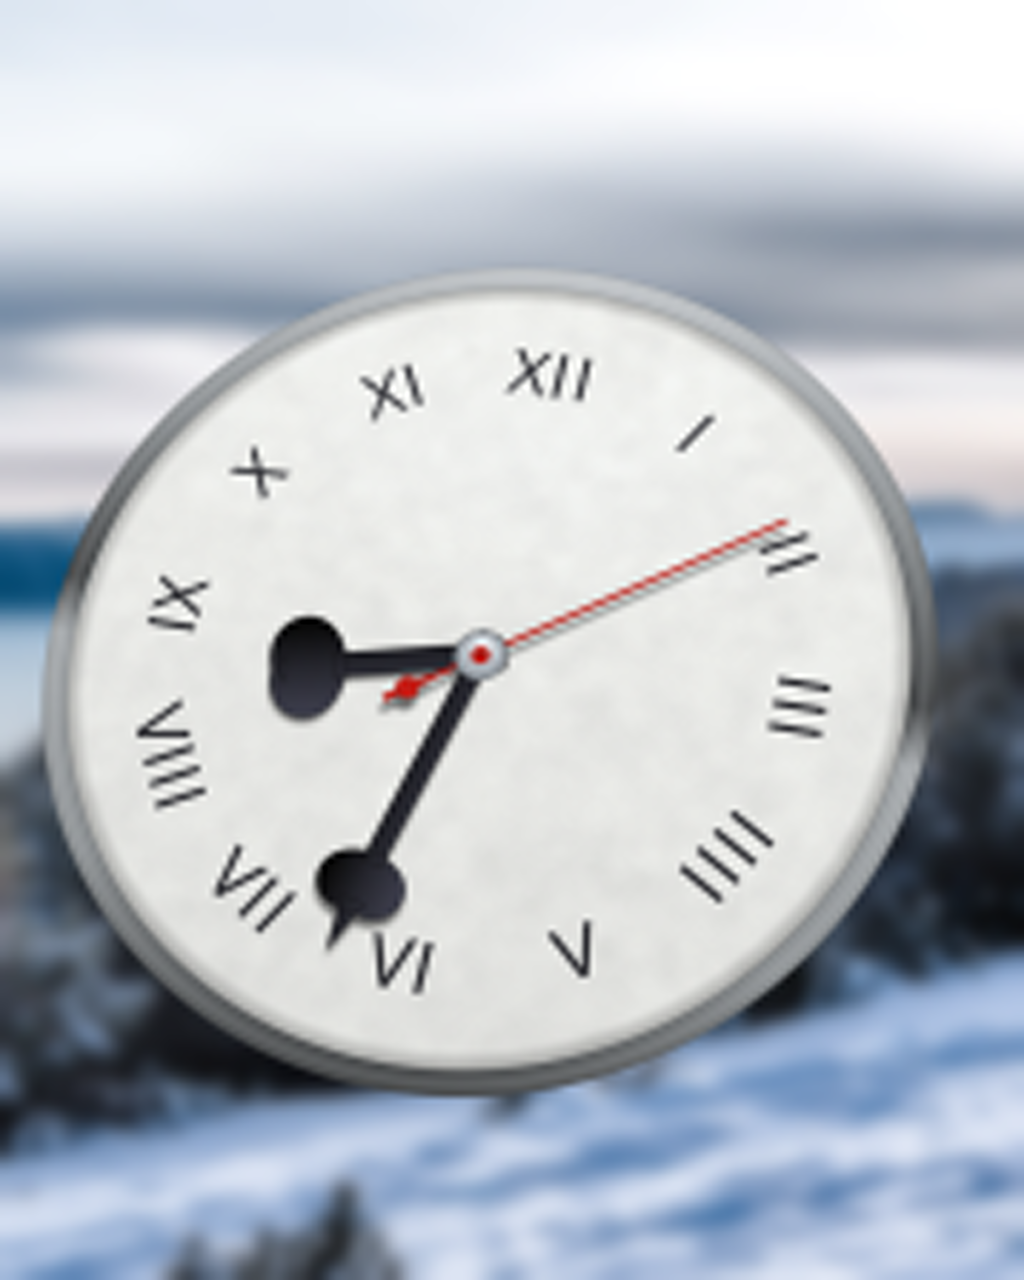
{"hour": 8, "minute": 32, "second": 9}
